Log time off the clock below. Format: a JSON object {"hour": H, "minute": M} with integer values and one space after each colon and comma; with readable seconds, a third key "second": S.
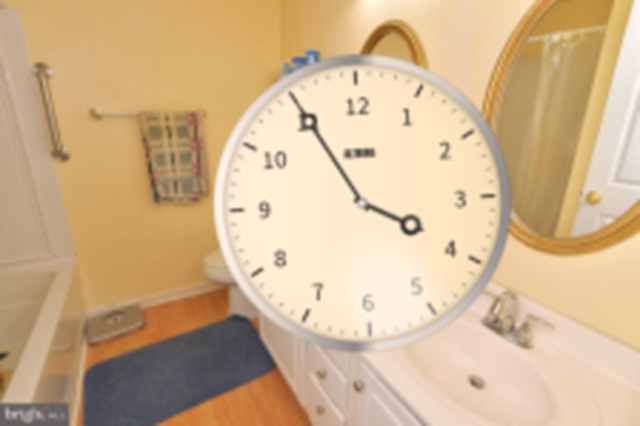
{"hour": 3, "minute": 55}
